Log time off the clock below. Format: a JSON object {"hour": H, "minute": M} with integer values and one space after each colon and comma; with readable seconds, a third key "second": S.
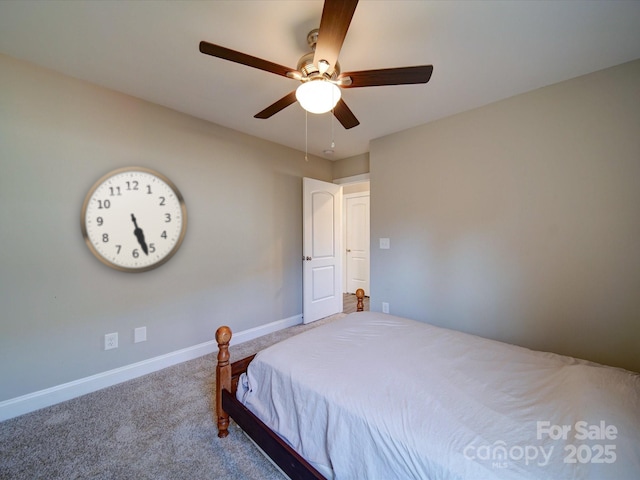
{"hour": 5, "minute": 27}
